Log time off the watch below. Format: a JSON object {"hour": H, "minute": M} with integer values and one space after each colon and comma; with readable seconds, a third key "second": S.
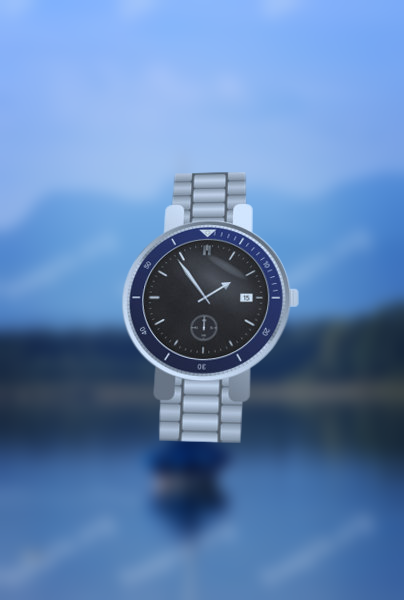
{"hour": 1, "minute": 54}
